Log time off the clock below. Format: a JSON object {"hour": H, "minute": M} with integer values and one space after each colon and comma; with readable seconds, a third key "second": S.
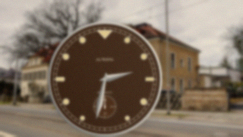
{"hour": 2, "minute": 32}
